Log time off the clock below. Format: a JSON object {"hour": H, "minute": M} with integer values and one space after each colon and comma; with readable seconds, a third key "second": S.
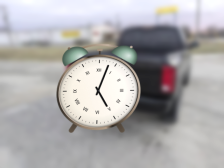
{"hour": 5, "minute": 3}
